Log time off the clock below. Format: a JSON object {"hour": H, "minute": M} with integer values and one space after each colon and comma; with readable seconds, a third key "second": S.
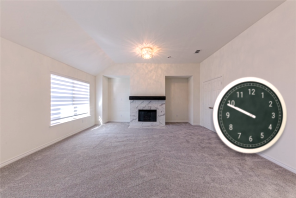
{"hour": 9, "minute": 49}
